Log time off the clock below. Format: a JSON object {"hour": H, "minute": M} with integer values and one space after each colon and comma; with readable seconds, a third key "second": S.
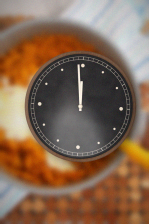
{"hour": 11, "minute": 59}
